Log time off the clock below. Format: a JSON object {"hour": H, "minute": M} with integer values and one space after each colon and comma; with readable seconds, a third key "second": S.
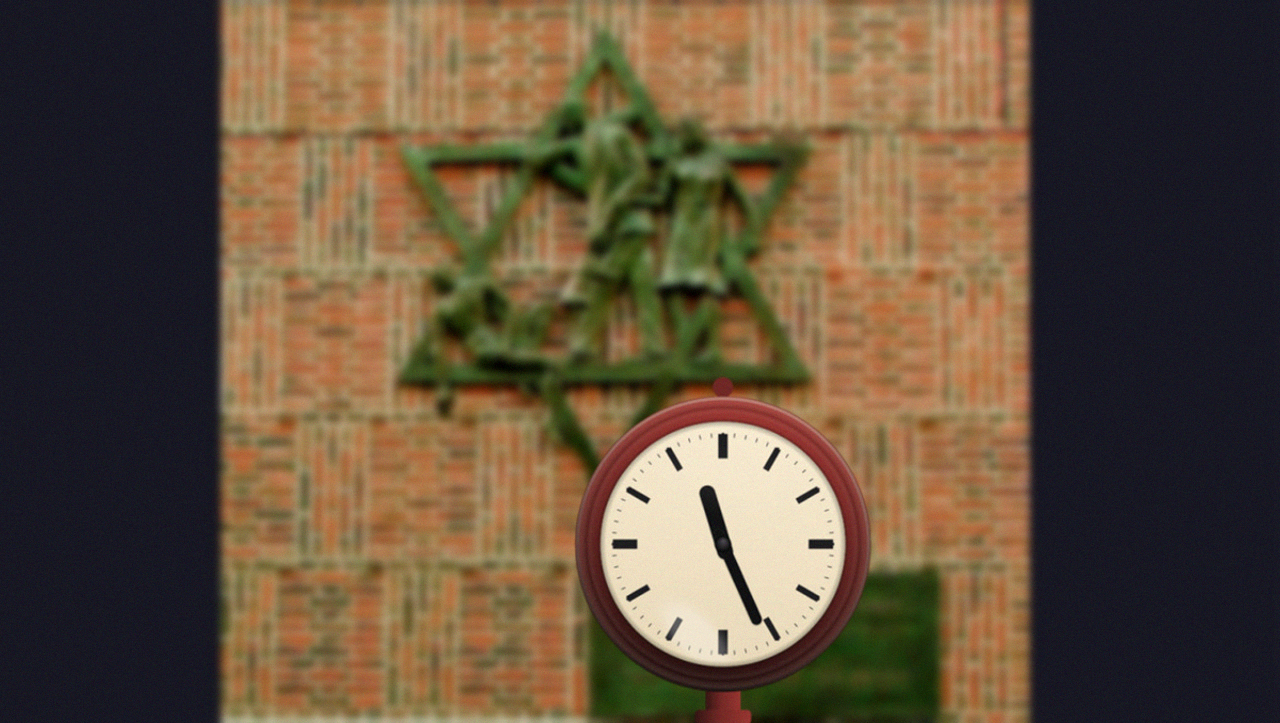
{"hour": 11, "minute": 26}
